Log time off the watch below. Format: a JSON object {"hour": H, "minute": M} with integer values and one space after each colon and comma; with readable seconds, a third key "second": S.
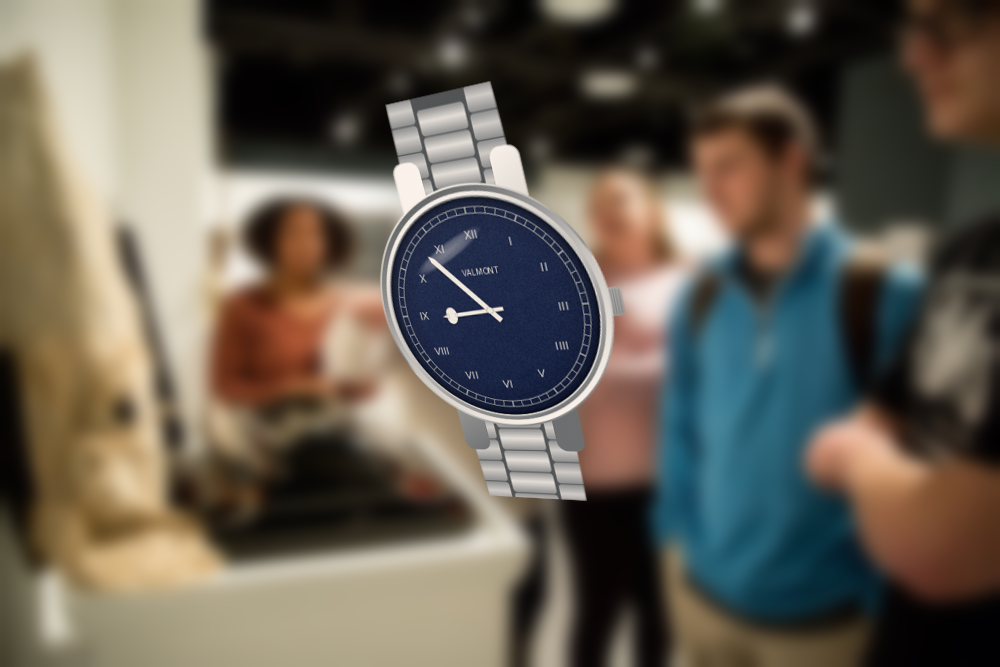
{"hour": 8, "minute": 53}
